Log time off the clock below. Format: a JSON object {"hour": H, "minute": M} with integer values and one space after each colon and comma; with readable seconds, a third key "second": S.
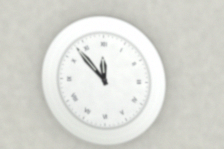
{"hour": 11, "minute": 53}
